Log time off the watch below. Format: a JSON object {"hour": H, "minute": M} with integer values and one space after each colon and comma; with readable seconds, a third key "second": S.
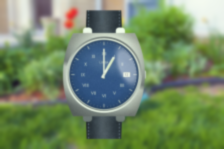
{"hour": 1, "minute": 0}
